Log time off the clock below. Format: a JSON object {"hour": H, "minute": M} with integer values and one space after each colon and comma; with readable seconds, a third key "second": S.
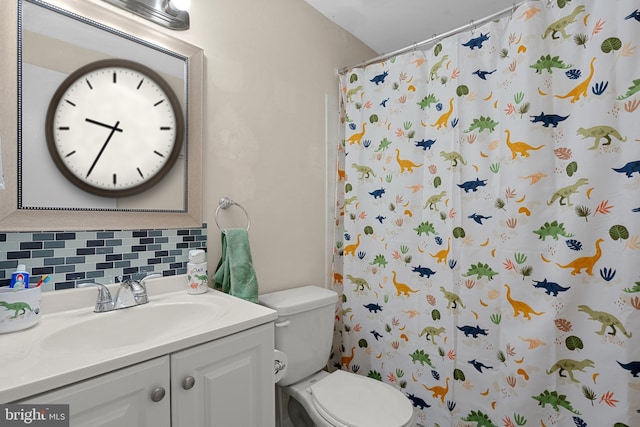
{"hour": 9, "minute": 35}
